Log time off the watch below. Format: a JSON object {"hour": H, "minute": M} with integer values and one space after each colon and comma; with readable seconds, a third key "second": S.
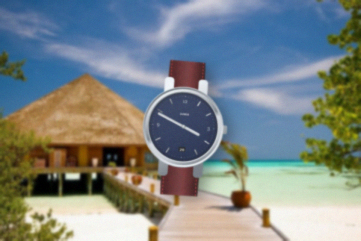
{"hour": 3, "minute": 49}
